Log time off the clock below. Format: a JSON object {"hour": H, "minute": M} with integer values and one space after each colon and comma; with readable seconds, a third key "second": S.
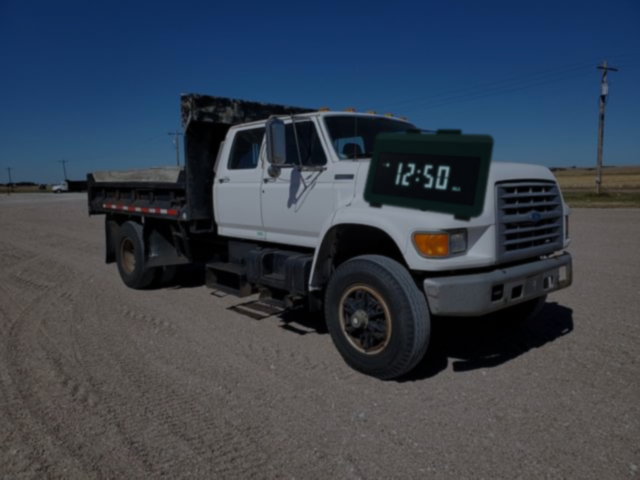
{"hour": 12, "minute": 50}
